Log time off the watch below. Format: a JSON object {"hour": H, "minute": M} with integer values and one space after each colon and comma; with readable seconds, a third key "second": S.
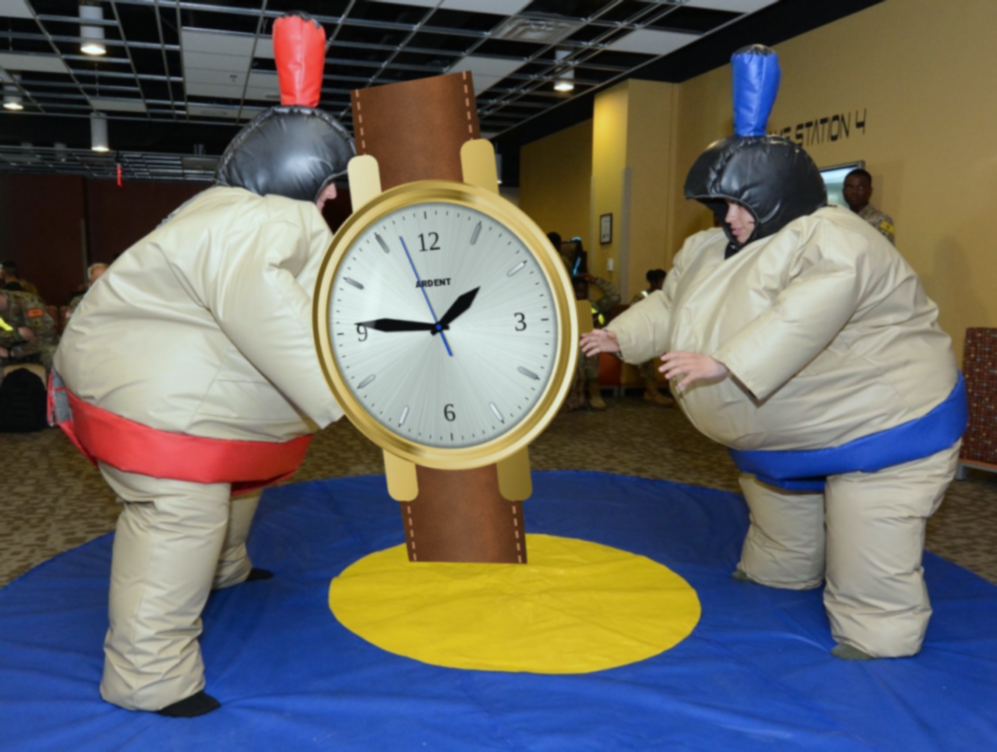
{"hour": 1, "minute": 45, "second": 57}
